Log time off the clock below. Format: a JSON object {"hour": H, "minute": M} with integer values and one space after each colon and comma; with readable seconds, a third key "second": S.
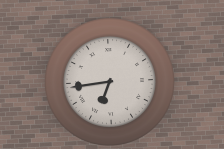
{"hour": 6, "minute": 44}
